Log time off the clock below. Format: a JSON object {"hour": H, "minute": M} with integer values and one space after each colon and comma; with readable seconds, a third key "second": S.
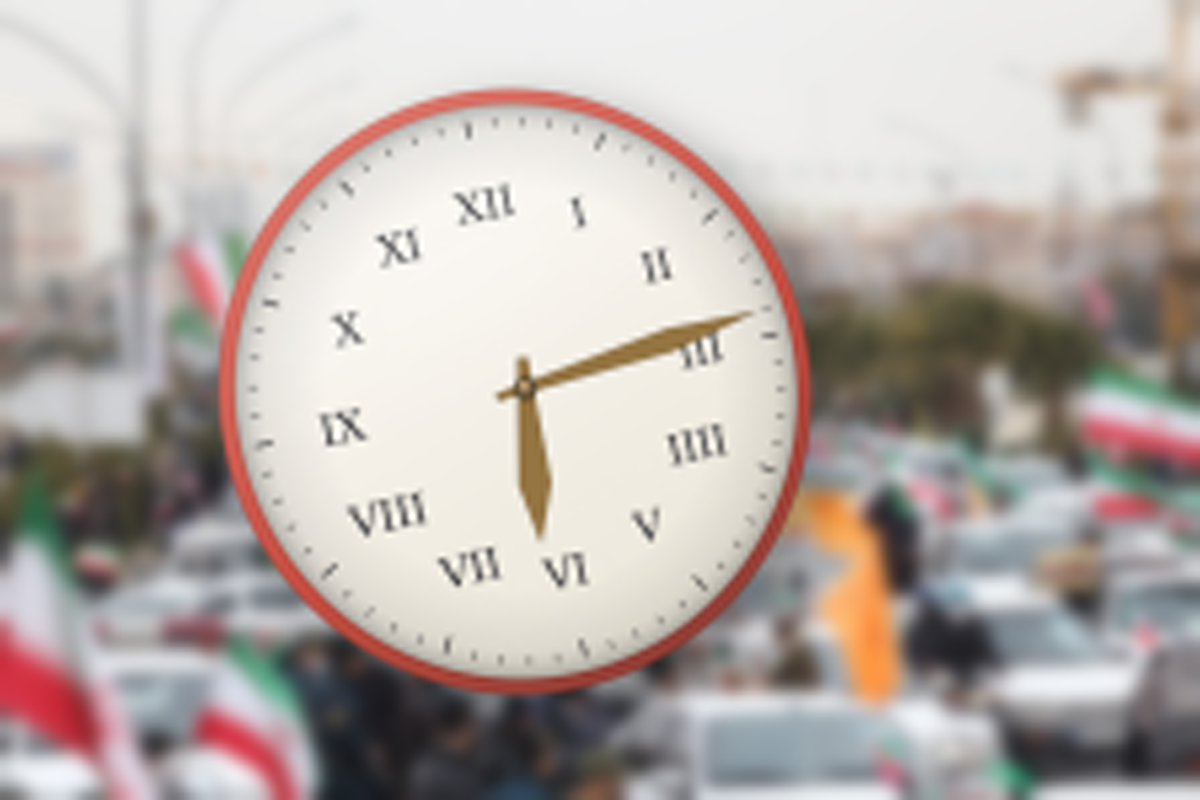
{"hour": 6, "minute": 14}
